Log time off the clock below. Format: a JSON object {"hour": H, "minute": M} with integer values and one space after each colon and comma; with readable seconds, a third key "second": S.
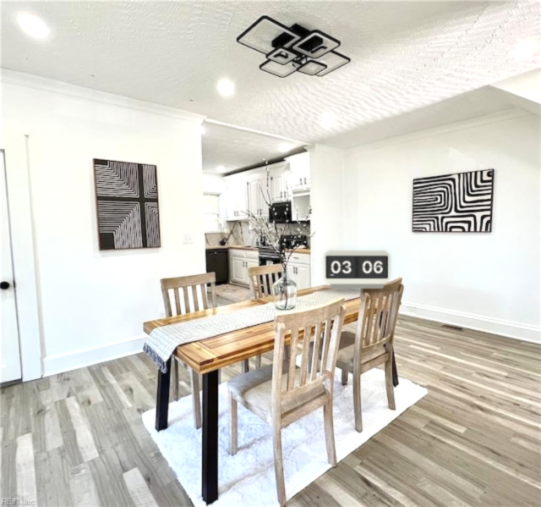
{"hour": 3, "minute": 6}
